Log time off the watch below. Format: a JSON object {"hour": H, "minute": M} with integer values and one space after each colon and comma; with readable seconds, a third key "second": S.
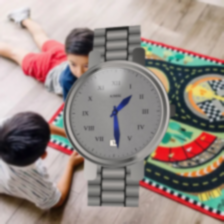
{"hour": 1, "minute": 29}
